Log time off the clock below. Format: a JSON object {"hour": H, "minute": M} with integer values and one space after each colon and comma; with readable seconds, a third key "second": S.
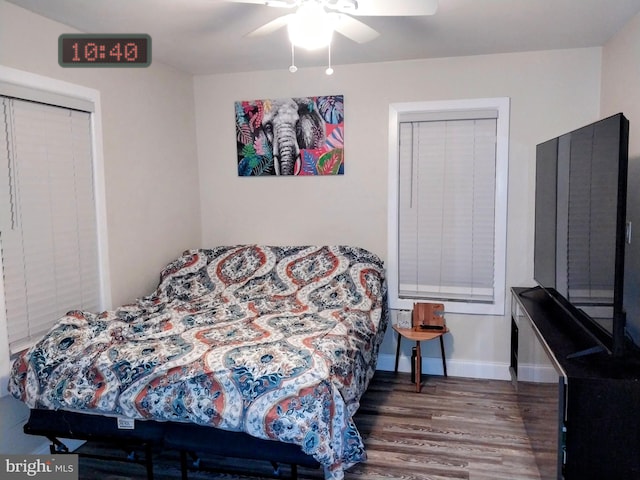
{"hour": 10, "minute": 40}
